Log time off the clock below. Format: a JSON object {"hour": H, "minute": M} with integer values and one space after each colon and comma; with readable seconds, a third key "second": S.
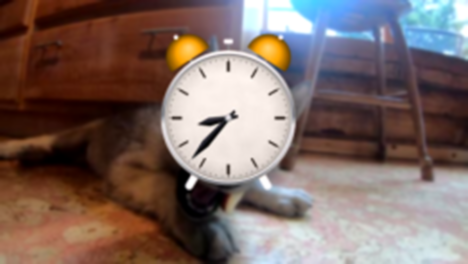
{"hour": 8, "minute": 37}
